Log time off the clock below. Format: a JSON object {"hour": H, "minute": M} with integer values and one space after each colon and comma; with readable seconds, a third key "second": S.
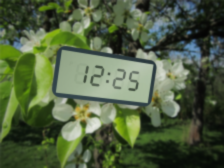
{"hour": 12, "minute": 25}
